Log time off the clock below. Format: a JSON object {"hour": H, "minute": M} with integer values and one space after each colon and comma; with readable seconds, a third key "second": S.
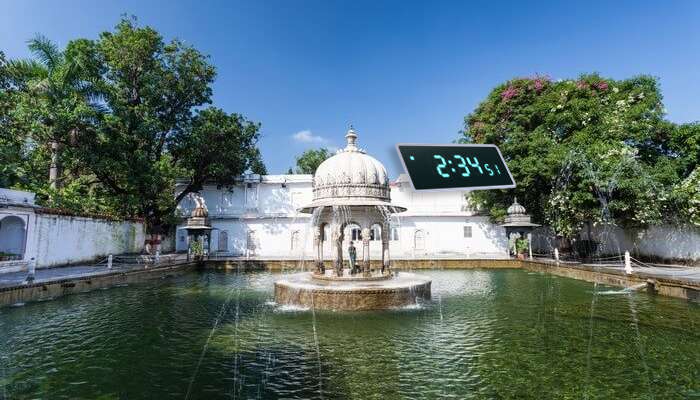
{"hour": 2, "minute": 34, "second": 51}
